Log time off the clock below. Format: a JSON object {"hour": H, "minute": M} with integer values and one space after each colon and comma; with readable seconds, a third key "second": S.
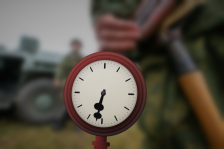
{"hour": 6, "minute": 32}
